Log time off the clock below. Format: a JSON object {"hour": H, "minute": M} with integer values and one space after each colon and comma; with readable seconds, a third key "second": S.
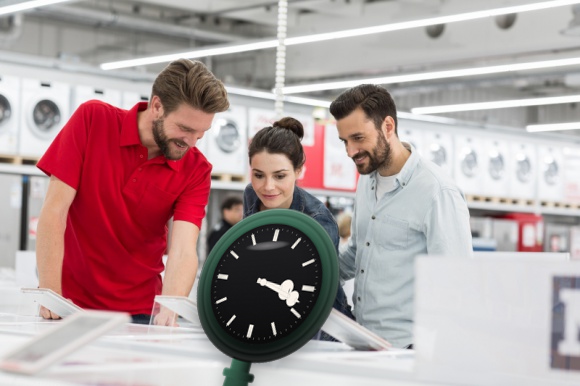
{"hour": 3, "minute": 18}
